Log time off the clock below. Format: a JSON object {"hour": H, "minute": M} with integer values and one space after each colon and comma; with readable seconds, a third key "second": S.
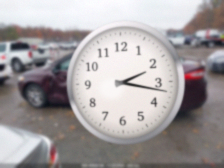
{"hour": 2, "minute": 17}
